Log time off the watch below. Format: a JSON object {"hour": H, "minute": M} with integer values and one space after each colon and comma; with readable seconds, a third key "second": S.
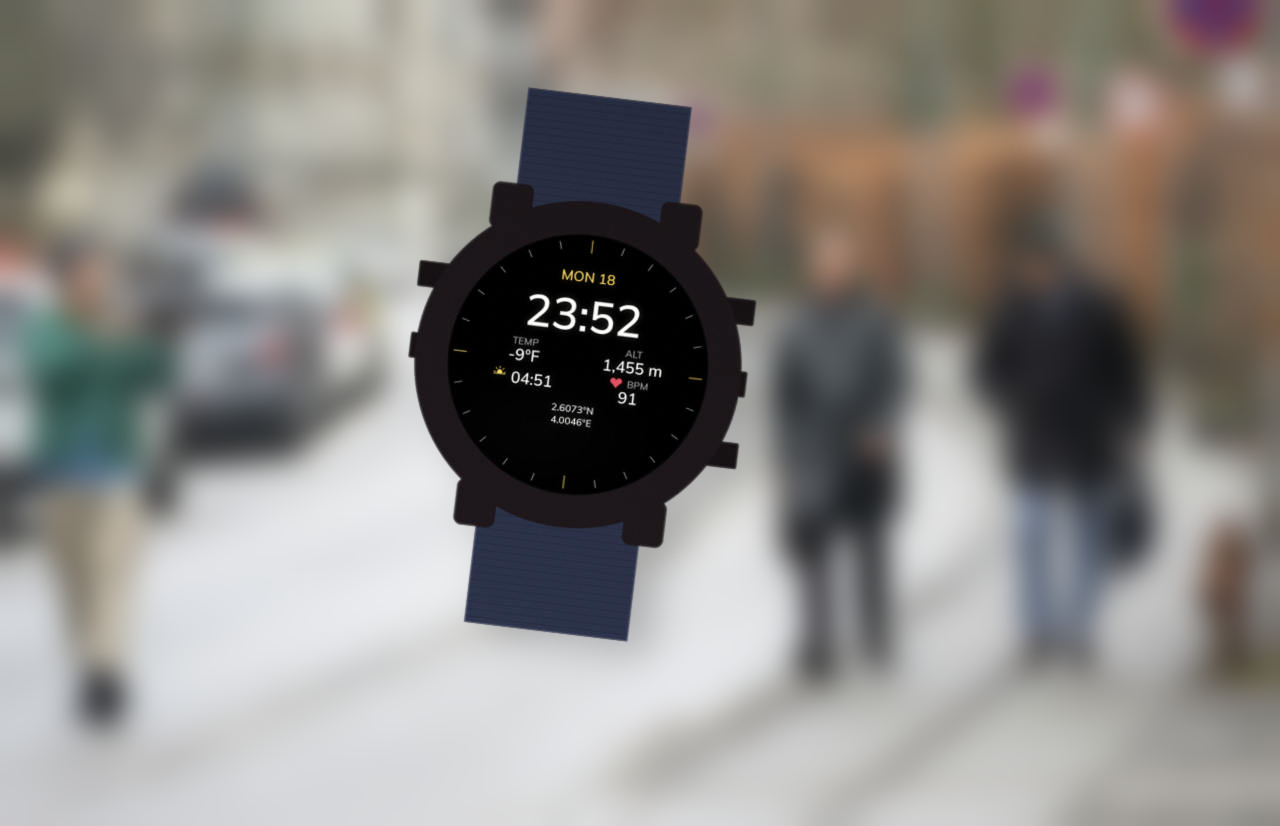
{"hour": 23, "minute": 52}
